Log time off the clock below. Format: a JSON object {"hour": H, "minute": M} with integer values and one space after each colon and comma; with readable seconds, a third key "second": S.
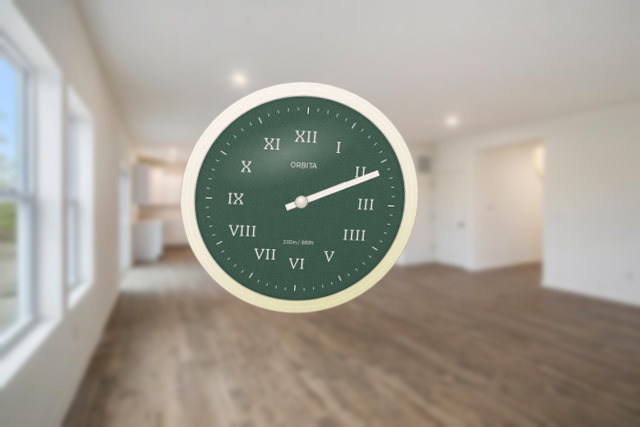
{"hour": 2, "minute": 11}
